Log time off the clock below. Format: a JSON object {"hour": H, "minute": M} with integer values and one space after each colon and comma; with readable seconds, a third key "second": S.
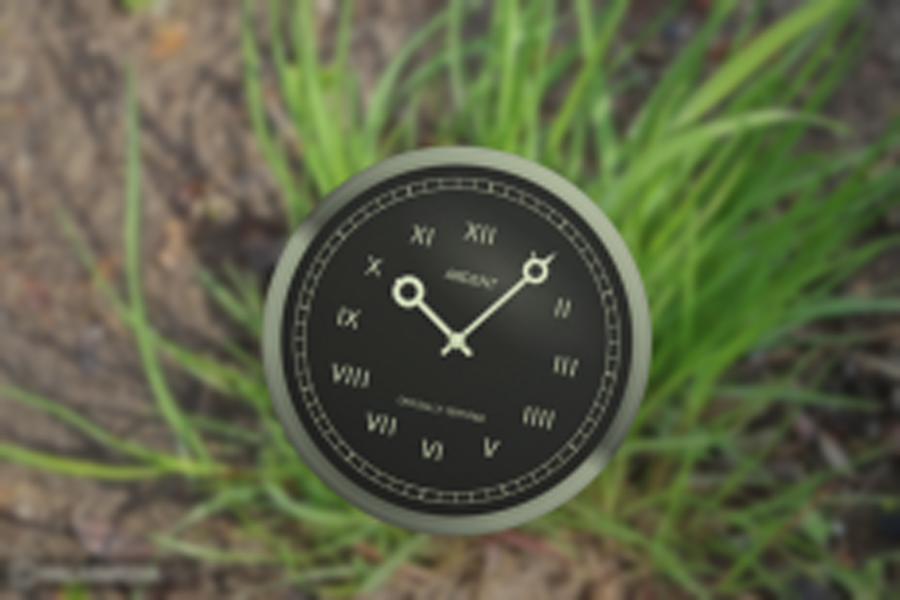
{"hour": 10, "minute": 6}
